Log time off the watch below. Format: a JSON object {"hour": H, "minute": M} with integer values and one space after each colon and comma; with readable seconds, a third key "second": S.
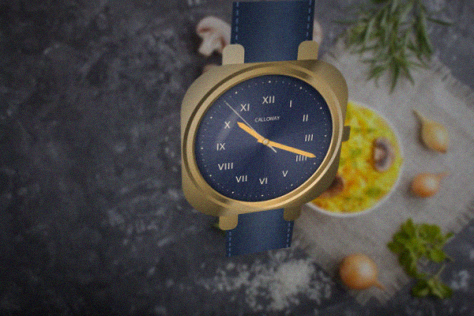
{"hour": 10, "minute": 18, "second": 53}
